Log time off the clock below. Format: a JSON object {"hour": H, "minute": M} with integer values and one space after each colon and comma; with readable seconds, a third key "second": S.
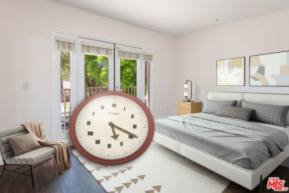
{"hour": 5, "minute": 19}
